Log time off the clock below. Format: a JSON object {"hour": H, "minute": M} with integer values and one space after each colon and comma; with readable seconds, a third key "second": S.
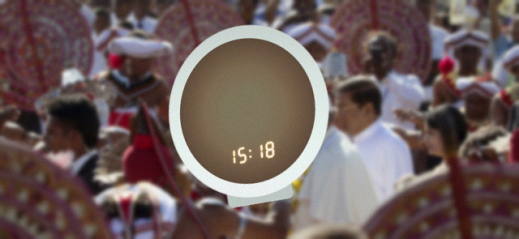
{"hour": 15, "minute": 18}
